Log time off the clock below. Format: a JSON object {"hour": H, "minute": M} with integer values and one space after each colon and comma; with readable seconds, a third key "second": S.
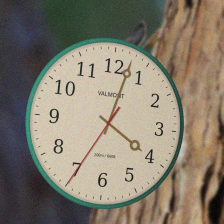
{"hour": 4, "minute": 2, "second": 35}
